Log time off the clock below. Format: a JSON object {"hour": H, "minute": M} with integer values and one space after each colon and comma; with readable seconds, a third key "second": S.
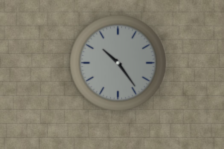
{"hour": 10, "minute": 24}
